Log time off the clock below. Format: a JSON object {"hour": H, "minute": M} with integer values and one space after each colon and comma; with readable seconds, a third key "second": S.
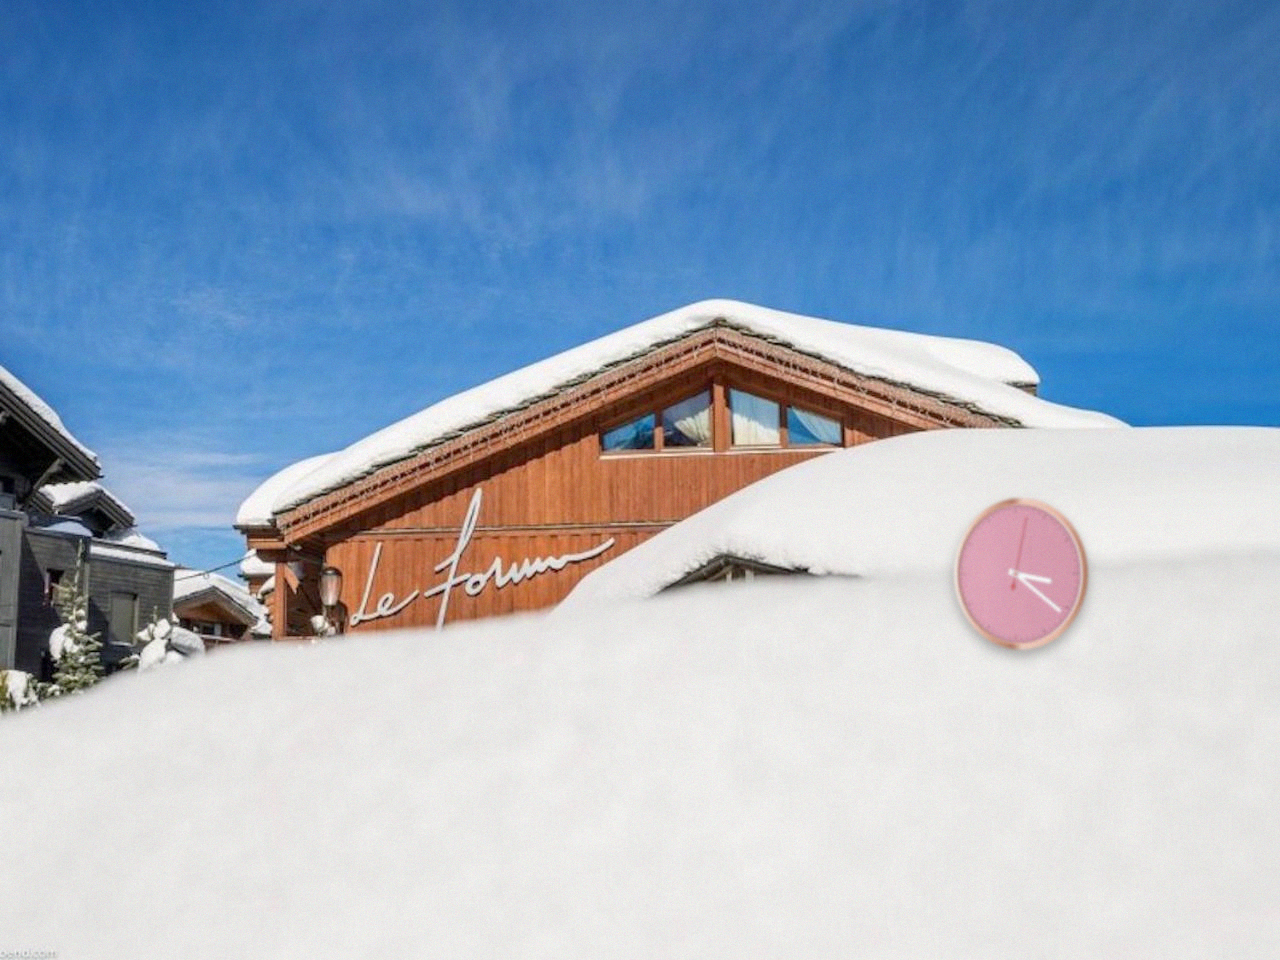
{"hour": 3, "minute": 21, "second": 2}
